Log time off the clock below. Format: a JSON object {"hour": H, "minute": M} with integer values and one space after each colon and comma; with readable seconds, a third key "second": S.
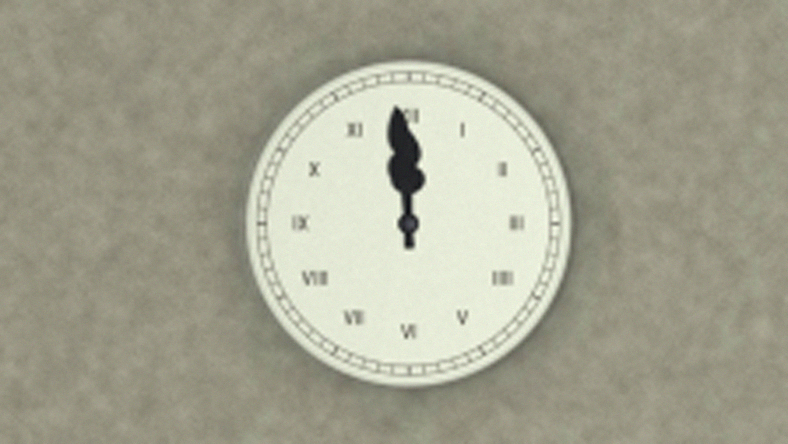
{"hour": 11, "minute": 59}
